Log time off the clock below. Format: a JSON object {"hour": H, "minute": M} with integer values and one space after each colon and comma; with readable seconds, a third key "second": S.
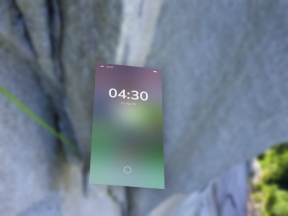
{"hour": 4, "minute": 30}
